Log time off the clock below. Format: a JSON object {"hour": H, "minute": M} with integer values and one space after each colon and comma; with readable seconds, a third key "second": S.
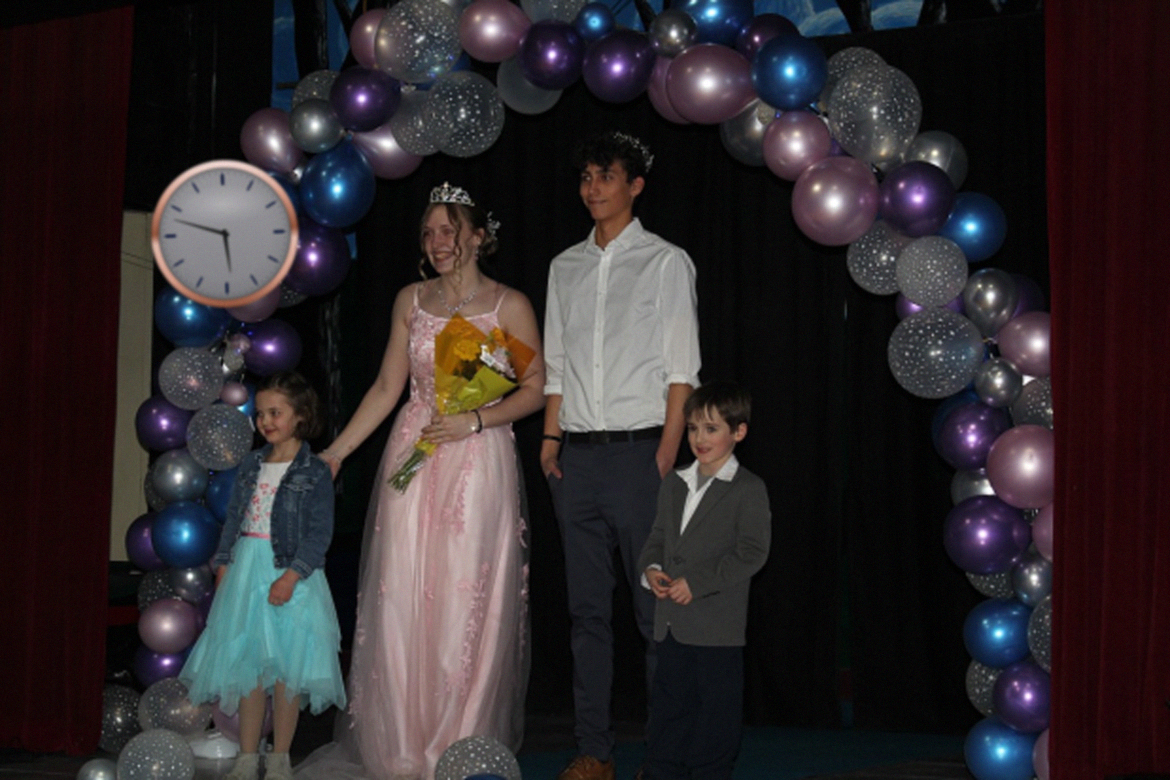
{"hour": 5, "minute": 48}
